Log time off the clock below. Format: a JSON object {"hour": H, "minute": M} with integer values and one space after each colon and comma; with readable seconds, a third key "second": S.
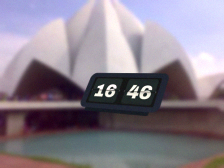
{"hour": 16, "minute": 46}
